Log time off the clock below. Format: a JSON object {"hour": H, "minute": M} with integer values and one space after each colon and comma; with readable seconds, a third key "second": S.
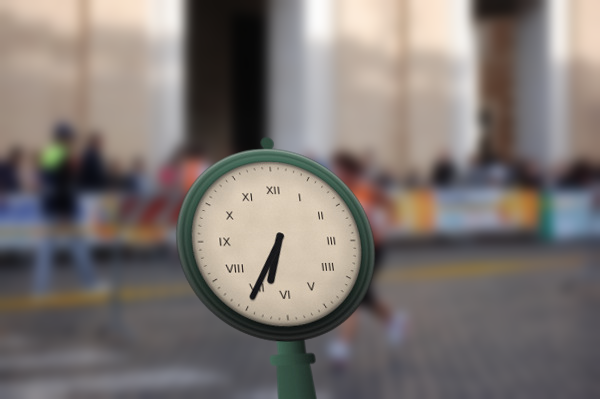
{"hour": 6, "minute": 35}
